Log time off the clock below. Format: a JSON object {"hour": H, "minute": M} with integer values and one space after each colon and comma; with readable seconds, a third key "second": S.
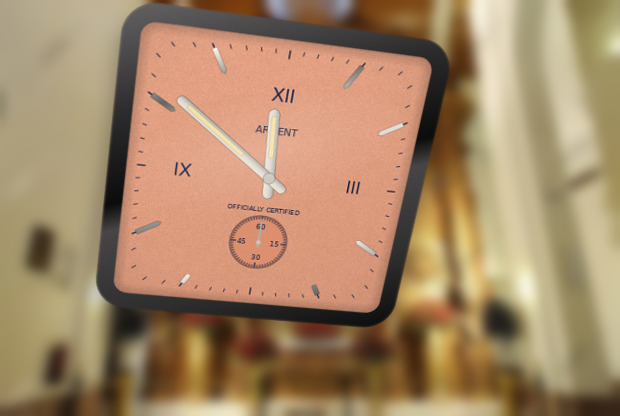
{"hour": 11, "minute": 51}
